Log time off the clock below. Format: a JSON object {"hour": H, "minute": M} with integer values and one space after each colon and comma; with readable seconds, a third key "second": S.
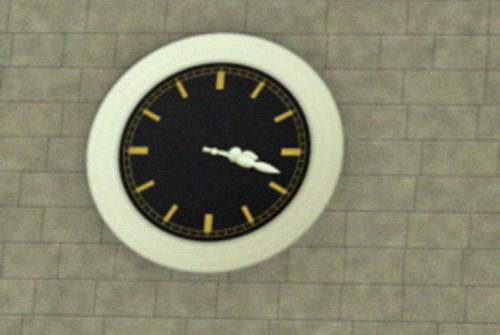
{"hour": 3, "minute": 18}
